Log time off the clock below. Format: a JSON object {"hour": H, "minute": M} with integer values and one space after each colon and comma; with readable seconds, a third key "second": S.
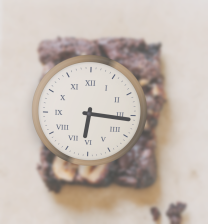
{"hour": 6, "minute": 16}
